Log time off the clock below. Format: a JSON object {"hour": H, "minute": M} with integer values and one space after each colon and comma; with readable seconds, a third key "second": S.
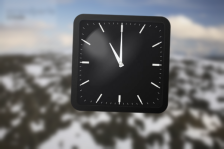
{"hour": 11, "minute": 0}
